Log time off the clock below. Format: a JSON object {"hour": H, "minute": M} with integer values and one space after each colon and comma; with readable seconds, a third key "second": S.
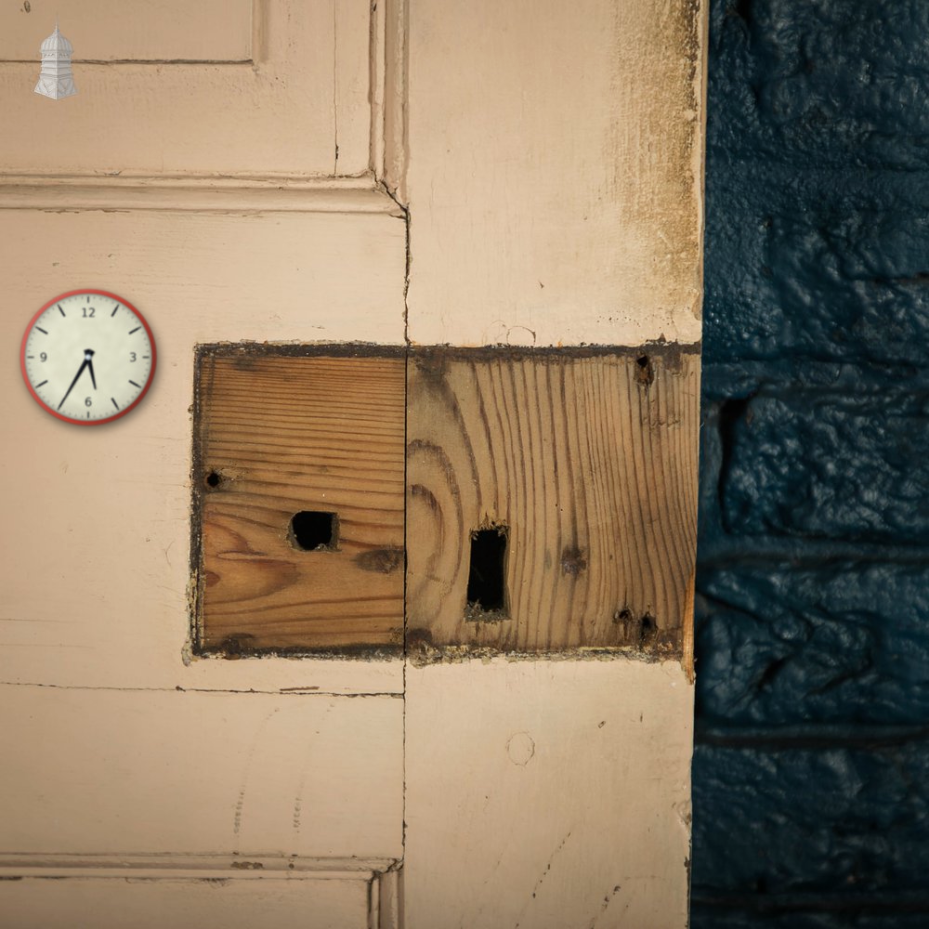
{"hour": 5, "minute": 35}
